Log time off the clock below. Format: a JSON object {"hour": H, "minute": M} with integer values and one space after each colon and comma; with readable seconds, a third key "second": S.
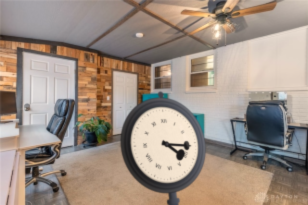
{"hour": 4, "minute": 16}
